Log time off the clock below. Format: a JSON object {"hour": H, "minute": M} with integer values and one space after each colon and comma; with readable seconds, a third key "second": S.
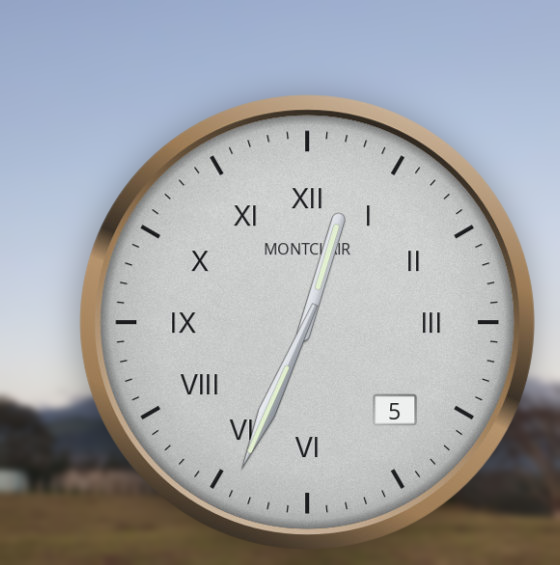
{"hour": 12, "minute": 34}
